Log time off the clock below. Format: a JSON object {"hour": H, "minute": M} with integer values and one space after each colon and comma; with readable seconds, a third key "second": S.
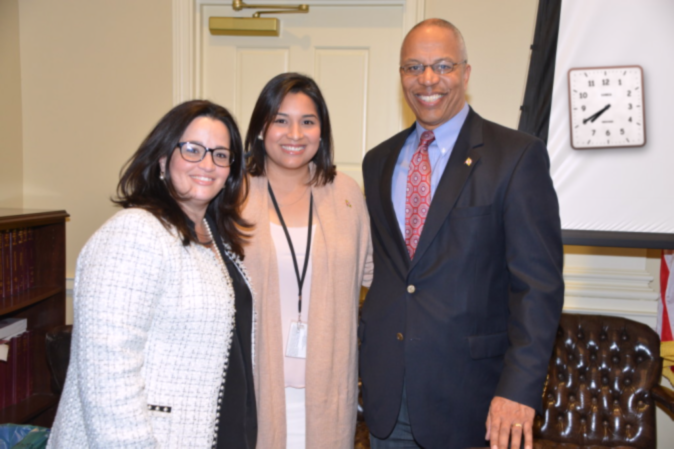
{"hour": 7, "minute": 40}
